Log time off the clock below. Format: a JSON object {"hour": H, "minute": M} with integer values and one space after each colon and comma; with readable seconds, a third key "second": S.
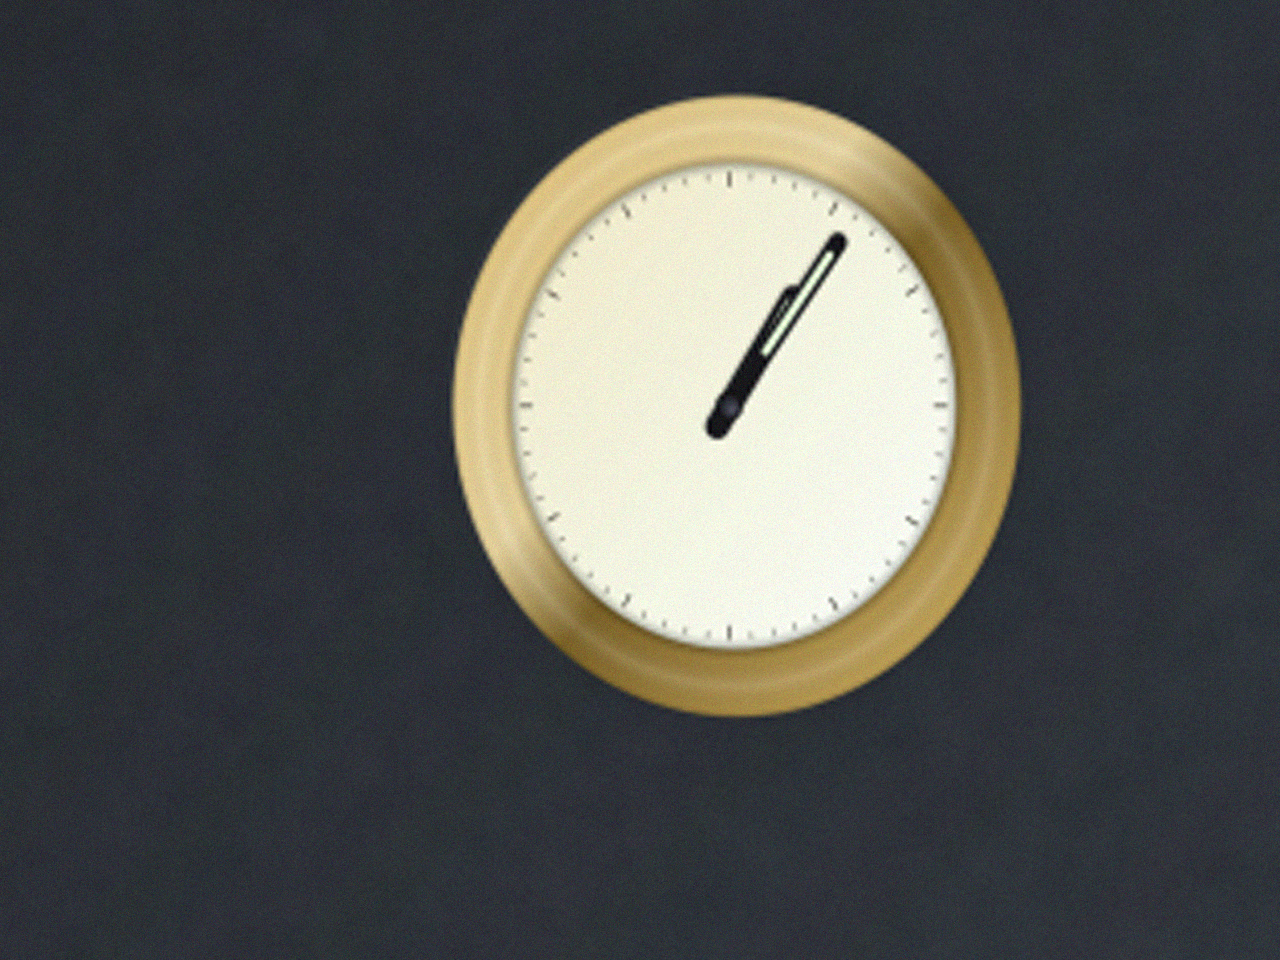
{"hour": 1, "minute": 6}
